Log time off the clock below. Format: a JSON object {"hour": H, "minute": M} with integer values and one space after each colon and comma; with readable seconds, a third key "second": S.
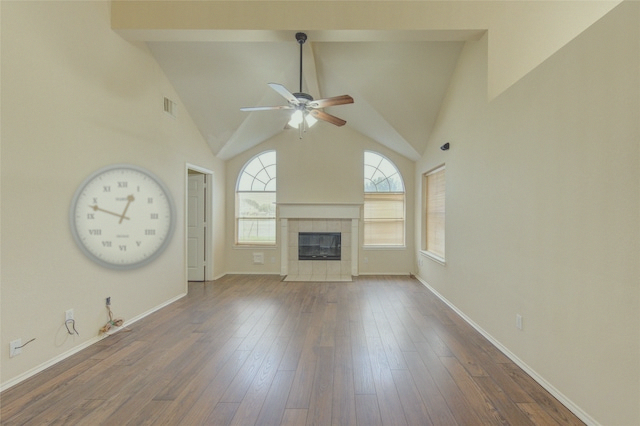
{"hour": 12, "minute": 48}
